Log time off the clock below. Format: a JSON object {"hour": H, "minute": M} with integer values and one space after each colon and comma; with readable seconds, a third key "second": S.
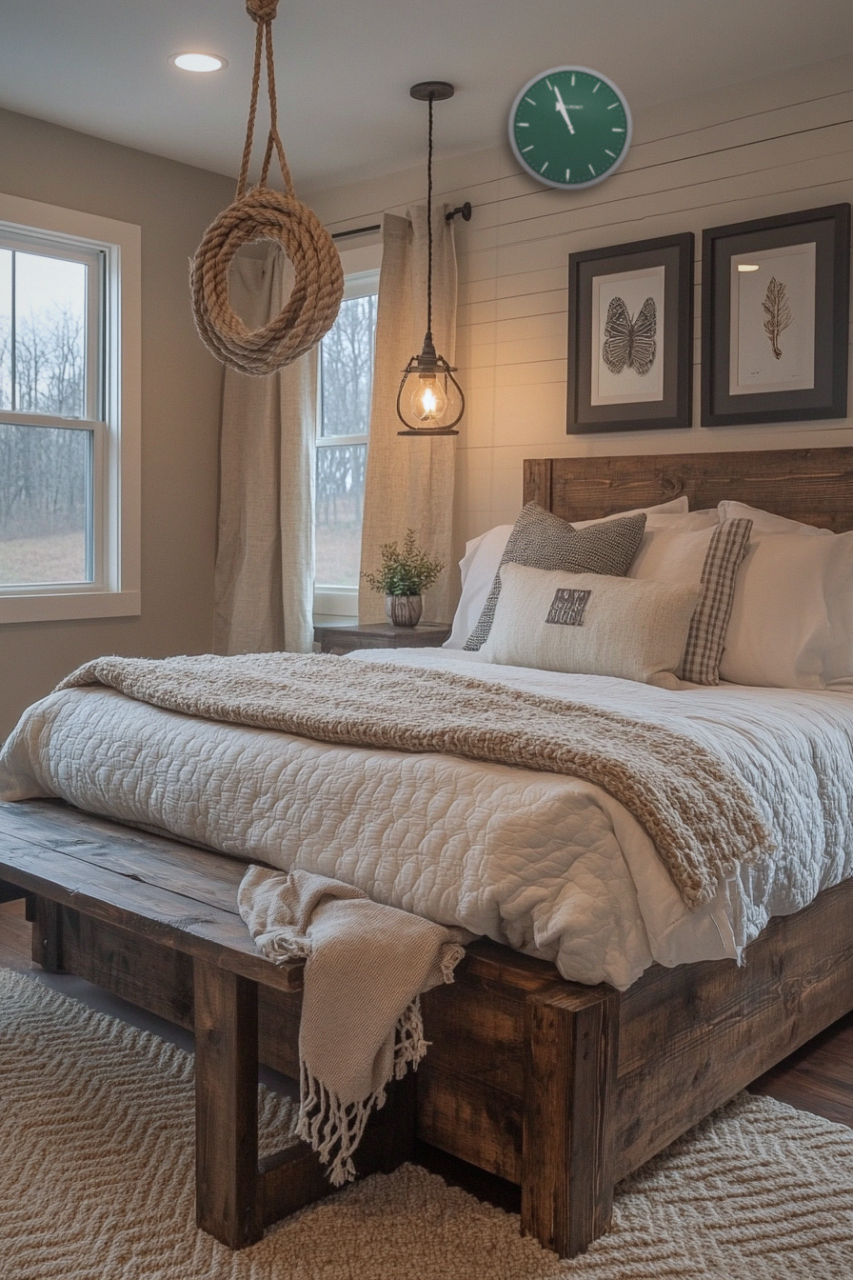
{"hour": 10, "minute": 56}
